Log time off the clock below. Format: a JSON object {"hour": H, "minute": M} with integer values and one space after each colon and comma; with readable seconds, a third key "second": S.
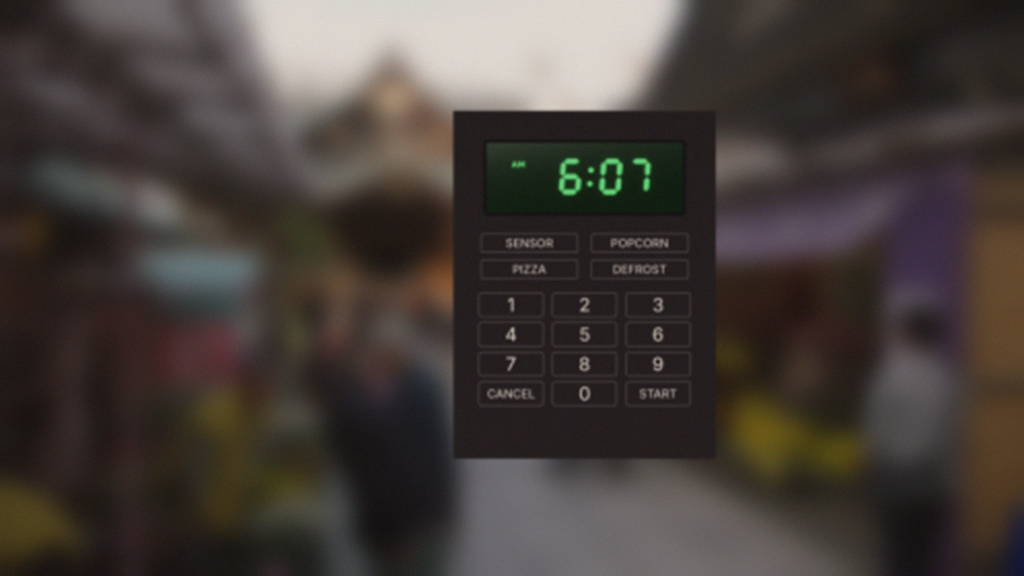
{"hour": 6, "minute": 7}
